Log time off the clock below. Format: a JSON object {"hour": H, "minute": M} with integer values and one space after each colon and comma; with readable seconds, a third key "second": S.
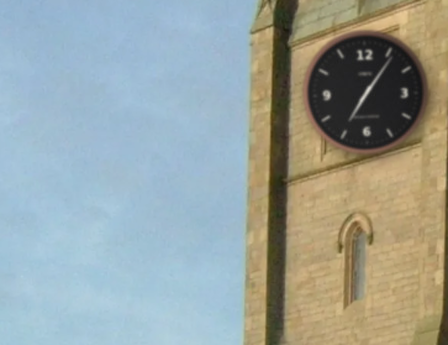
{"hour": 7, "minute": 6}
